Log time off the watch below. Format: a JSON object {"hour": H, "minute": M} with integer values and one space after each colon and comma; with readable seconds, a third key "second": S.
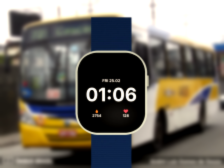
{"hour": 1, "minute": 6}
